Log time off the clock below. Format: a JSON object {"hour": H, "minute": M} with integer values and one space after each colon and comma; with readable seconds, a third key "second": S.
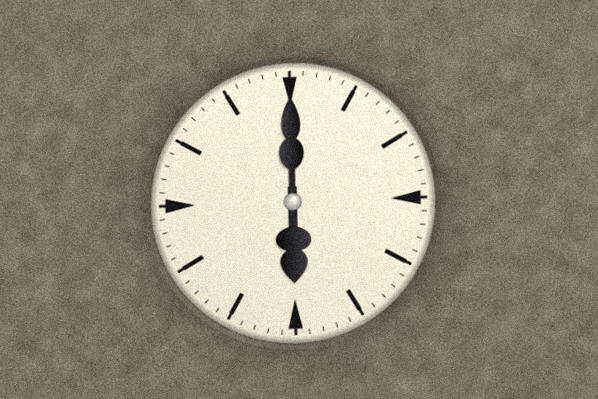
{"hour": 6, "minute": 0}
